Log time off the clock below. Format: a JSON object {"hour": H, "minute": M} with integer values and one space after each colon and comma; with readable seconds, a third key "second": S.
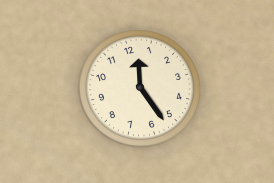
{"hour": 12, "minute": 27}
